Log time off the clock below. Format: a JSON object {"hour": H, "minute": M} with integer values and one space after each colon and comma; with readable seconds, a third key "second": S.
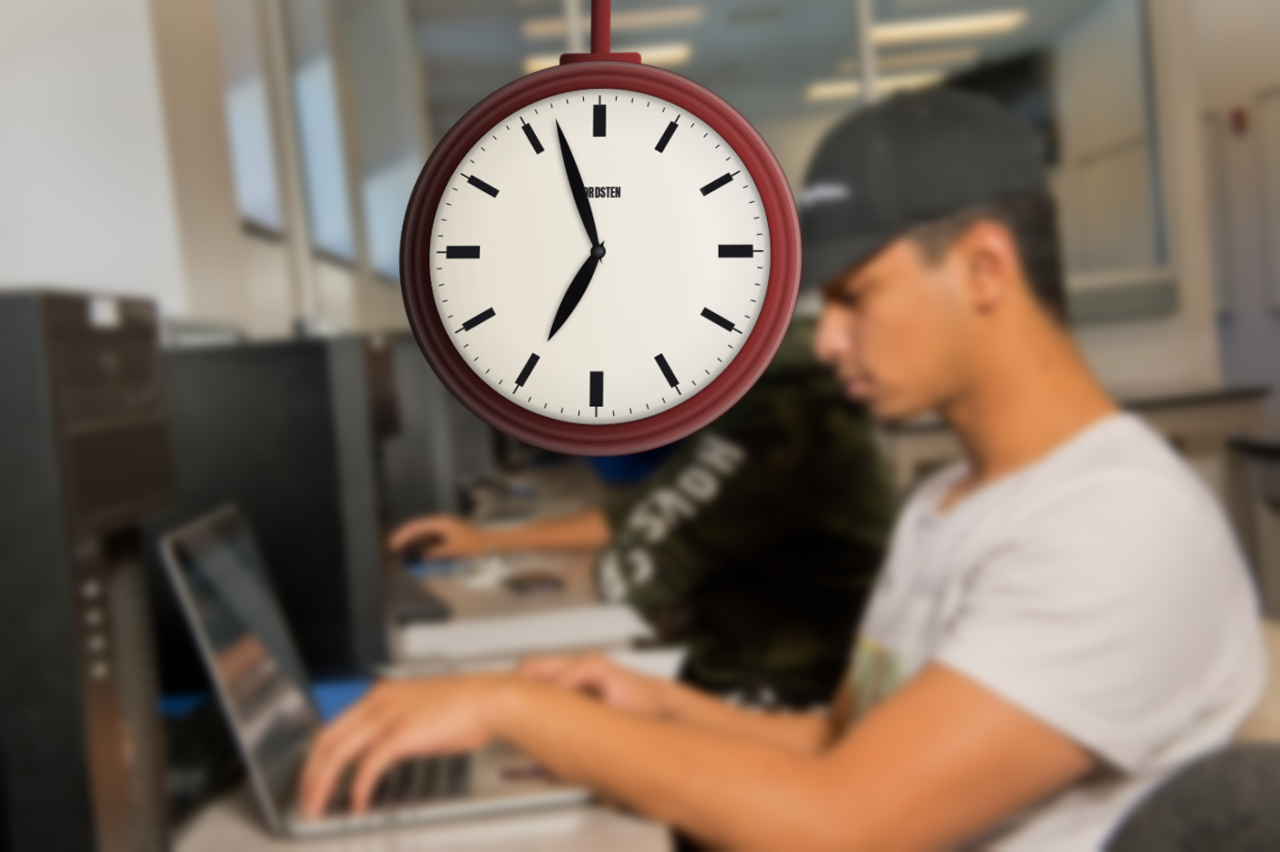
{"hour": 6, "minute": 57}
